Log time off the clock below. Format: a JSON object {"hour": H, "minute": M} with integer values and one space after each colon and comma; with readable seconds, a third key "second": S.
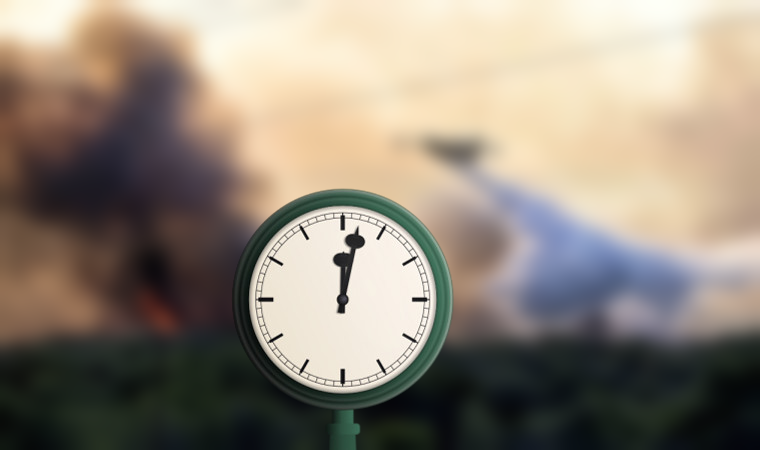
{"hour": 12, "minute": 2}
